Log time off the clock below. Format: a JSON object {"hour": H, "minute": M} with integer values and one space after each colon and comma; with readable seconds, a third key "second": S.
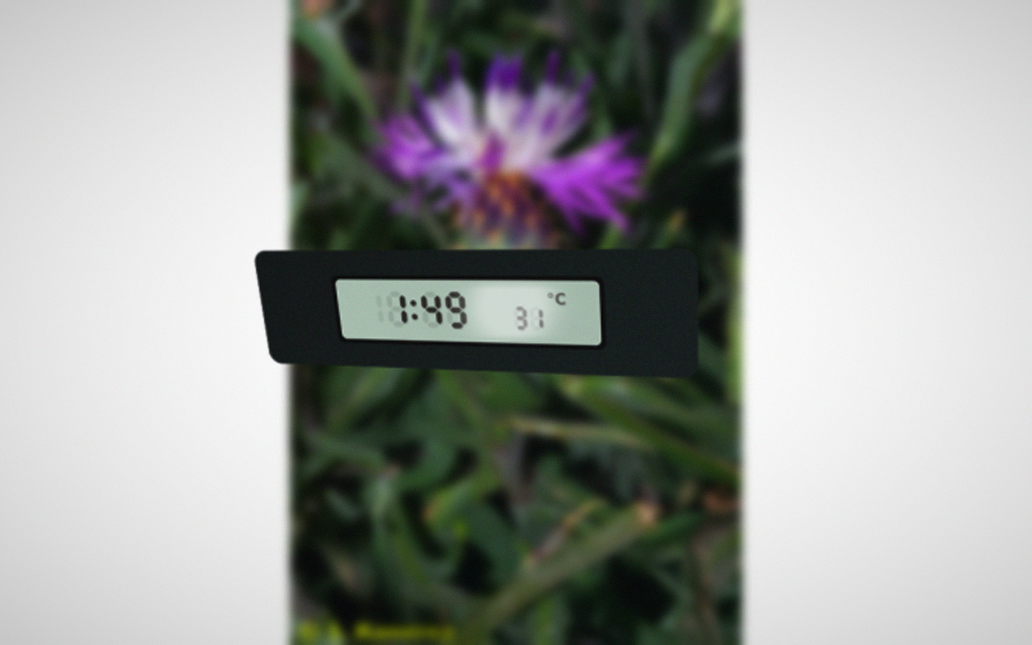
{"hour": 1, "minute": 49}
